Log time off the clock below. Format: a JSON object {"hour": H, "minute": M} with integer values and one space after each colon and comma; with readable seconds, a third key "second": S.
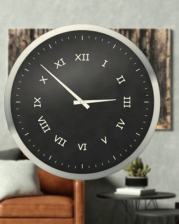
{"hour": 2, "minute": 52}
